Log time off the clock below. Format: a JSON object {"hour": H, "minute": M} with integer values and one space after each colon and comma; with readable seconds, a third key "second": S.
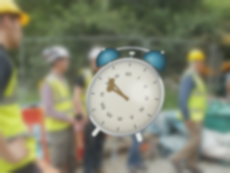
{"hour": 9, "minute": 52}
